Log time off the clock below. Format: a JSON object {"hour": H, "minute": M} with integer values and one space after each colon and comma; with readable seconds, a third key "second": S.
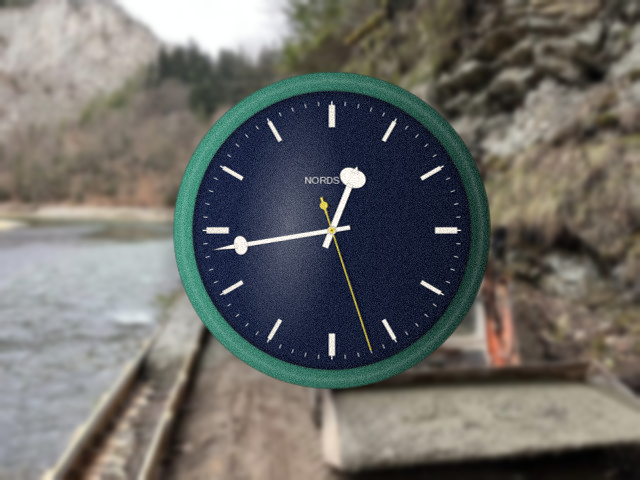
{"hour": 12, "minute": 43, "second": 27}
